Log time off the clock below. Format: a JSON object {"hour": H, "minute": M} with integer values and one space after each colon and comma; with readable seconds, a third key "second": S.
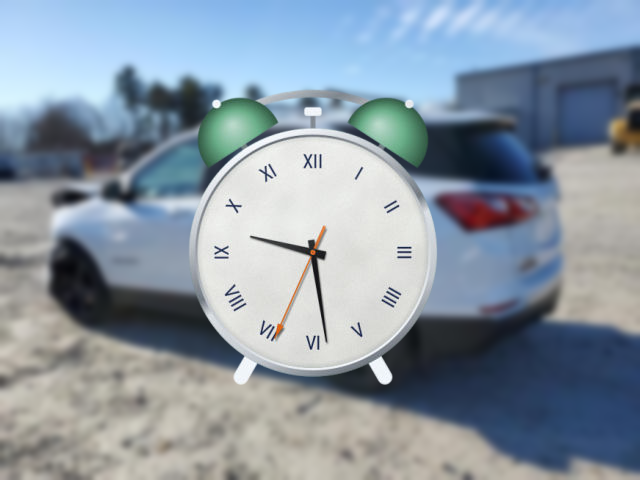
{"hour": 9, "minute": 28, "second": 34}
